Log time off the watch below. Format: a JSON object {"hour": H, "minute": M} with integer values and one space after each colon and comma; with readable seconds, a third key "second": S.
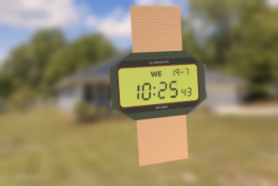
{"hour": 10, "minute": 25, "second": 43}
